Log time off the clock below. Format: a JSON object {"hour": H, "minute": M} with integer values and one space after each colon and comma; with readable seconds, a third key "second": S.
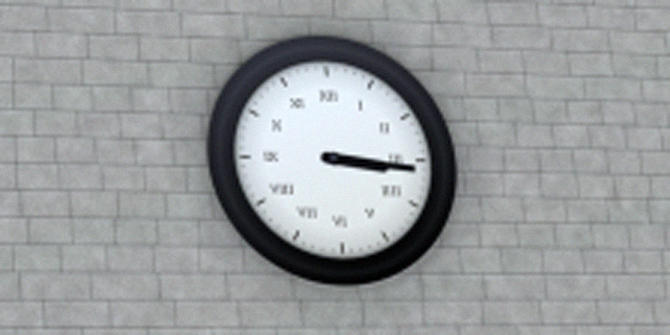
{"hour": 3, "minute": 16}
